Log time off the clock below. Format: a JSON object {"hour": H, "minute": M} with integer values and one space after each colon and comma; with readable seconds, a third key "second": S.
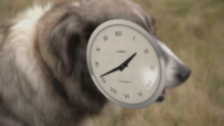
{"hour": 1, "minute": 41}
